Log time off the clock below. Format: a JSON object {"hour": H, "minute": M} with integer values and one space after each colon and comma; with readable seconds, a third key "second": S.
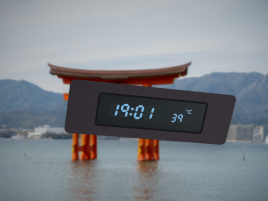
{"hour": 19, "minute": 1}
